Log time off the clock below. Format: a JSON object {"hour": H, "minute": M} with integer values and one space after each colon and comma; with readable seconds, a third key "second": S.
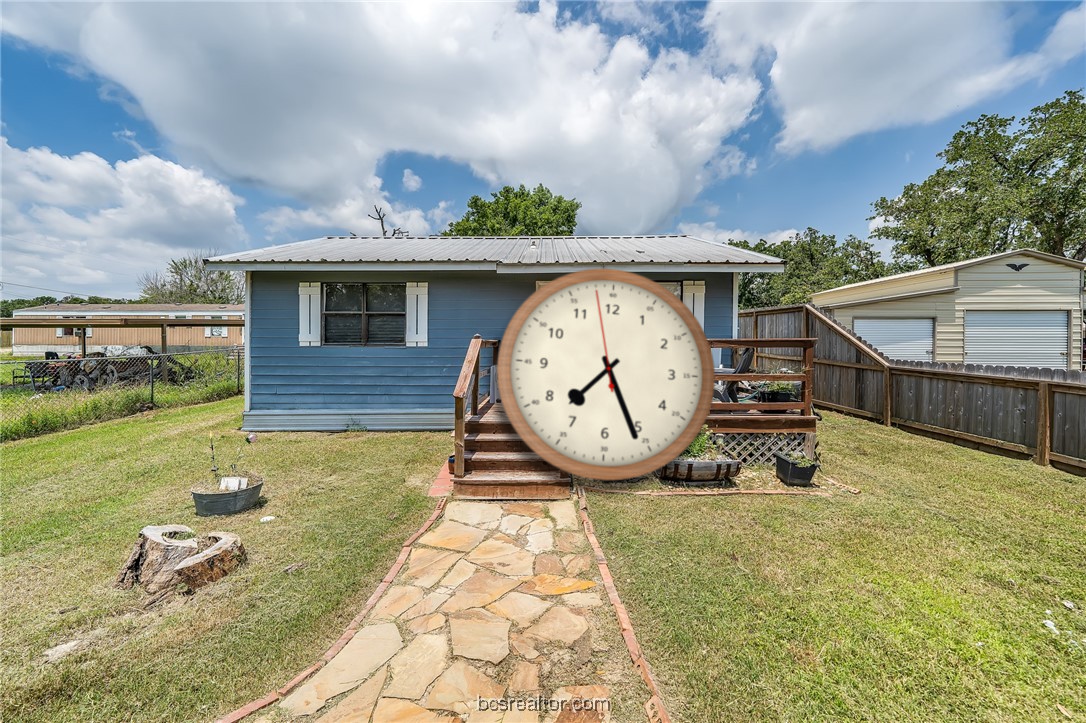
{"hour": 7, "minute": 25, "second": 58}
